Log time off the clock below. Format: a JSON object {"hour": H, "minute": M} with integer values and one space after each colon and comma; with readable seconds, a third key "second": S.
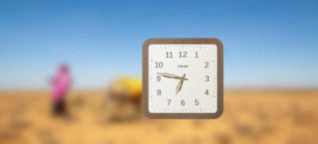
{"hour": 6, "minute": 47}
